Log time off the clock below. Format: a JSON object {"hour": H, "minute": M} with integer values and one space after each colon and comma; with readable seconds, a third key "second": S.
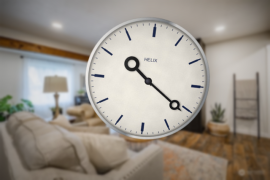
{"hour": 10, "minute": 21}
